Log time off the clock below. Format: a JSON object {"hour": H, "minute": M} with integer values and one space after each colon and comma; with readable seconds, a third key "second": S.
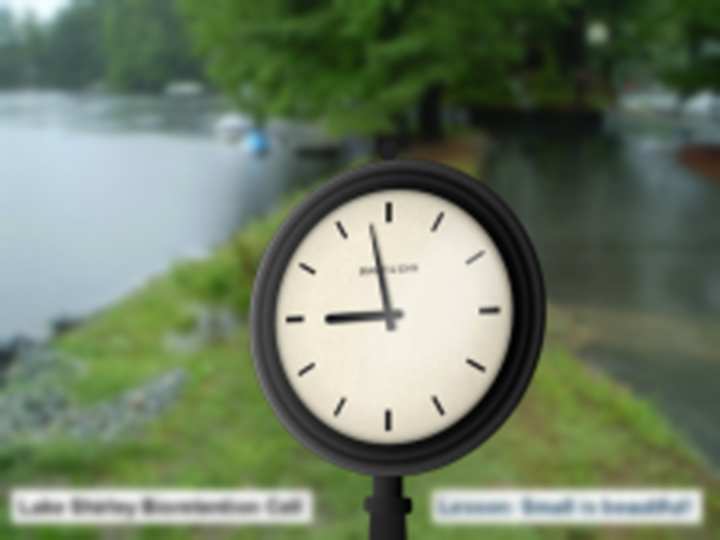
{"hour": 8, "minute": 58}
